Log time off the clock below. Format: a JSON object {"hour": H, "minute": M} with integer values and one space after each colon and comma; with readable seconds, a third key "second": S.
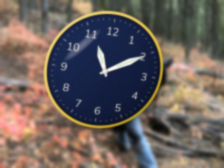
{"hour": 11, "minute": 10}
